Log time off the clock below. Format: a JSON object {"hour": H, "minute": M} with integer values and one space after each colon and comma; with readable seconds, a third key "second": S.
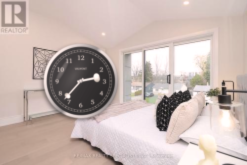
{"hour": 2, "minute": 37}
